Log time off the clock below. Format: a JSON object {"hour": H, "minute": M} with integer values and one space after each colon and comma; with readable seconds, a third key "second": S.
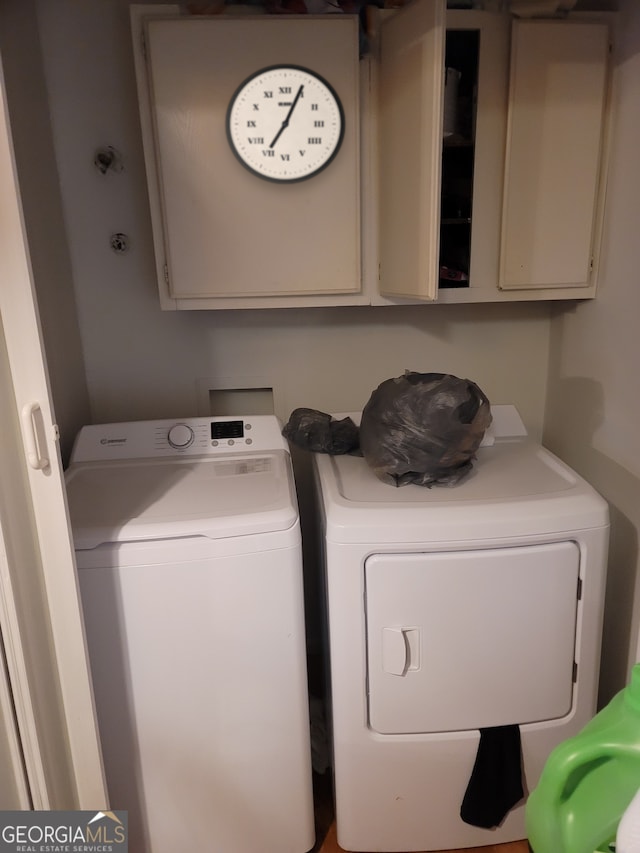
{"hour": 7, "minute": 4}
